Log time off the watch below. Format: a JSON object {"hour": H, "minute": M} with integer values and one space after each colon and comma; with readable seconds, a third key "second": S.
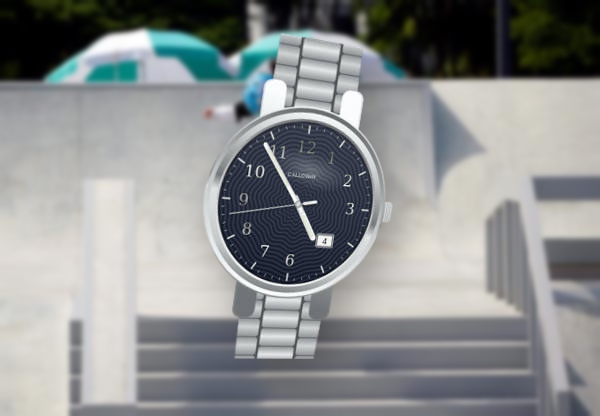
{"hour": 4, "minute": 53, "second": 43}
